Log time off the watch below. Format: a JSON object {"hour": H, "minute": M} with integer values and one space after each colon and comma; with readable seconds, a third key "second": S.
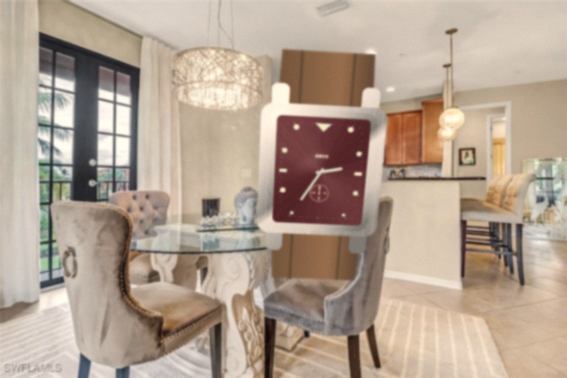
{"hour": 2, "minute": 35}
